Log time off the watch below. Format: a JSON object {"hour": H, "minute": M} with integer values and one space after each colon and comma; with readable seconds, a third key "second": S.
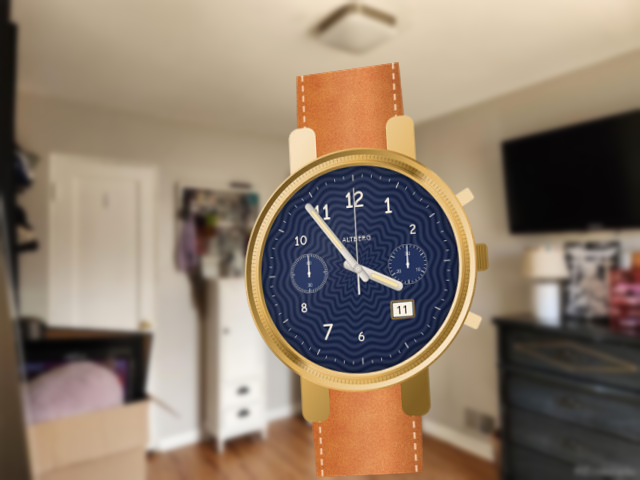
{"hour": 3, "minute": 54}
